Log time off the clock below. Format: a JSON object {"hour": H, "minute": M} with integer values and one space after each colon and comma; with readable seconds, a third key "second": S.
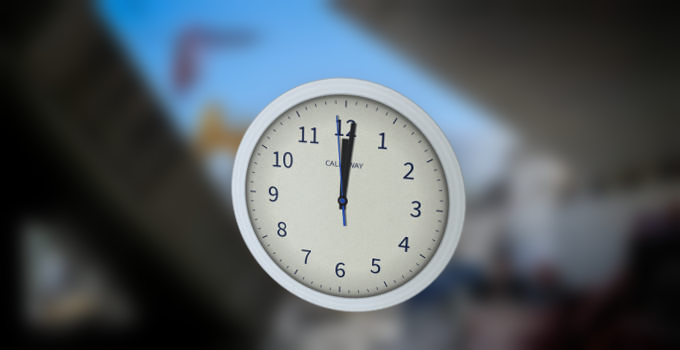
{"hour": 12, "minute": 0, "second": 59}
